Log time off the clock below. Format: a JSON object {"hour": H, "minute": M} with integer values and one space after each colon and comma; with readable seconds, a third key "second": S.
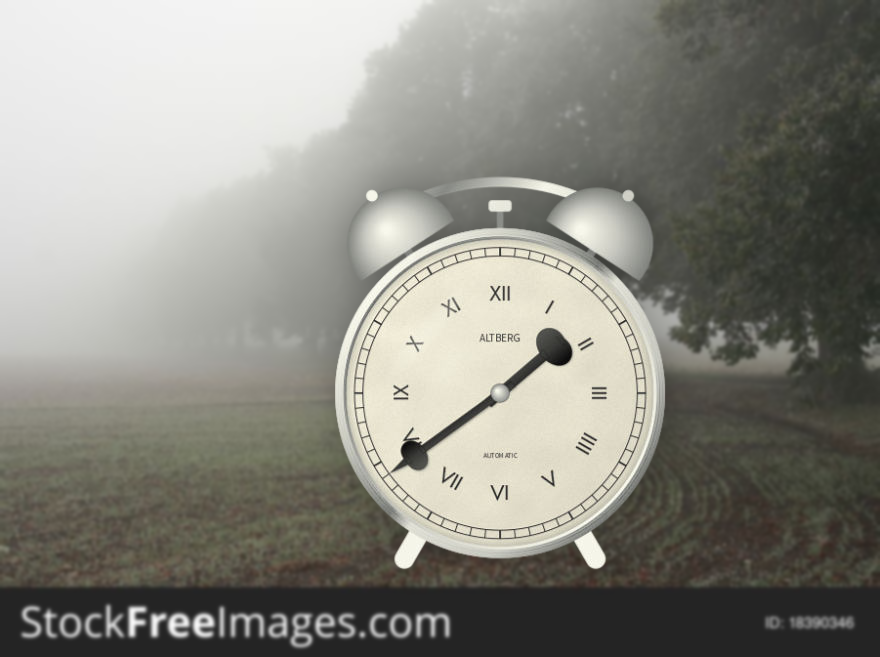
{"hour": 1, "minute": 39}
